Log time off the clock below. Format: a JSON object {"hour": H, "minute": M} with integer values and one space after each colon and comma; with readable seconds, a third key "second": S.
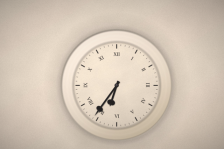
{"hour": 6, "minute": 36}
